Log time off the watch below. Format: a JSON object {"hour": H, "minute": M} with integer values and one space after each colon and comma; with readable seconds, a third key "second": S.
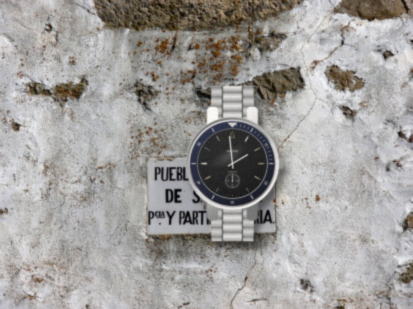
{"hour": 1, "minute": 59}
